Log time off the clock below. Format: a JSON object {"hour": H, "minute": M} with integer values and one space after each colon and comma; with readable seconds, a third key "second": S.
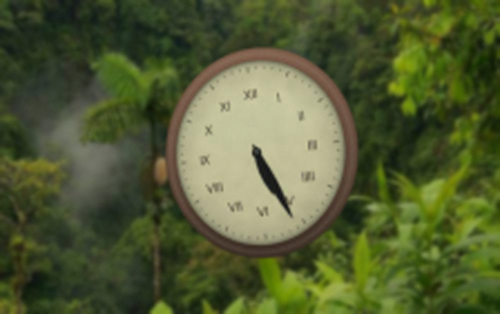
{"hour": 5, "minute": 26}
